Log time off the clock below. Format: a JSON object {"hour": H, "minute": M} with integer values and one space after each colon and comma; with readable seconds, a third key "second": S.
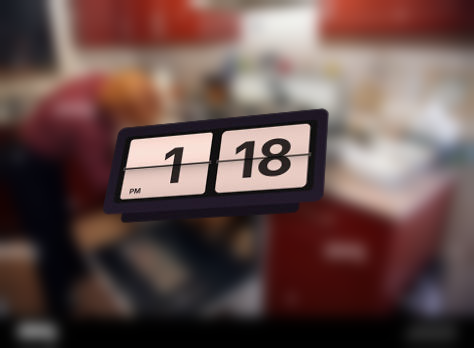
{"hour": 1, "minute": 18}
